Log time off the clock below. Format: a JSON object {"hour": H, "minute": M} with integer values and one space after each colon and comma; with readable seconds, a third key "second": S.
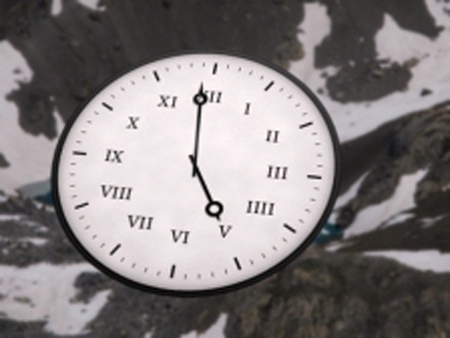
{"hour": 4, "minute": 59}
